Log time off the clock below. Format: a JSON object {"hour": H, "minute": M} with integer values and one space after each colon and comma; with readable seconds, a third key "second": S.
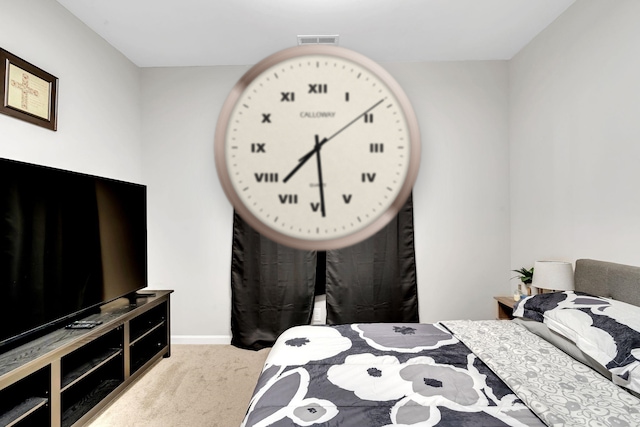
{"hour": 7, "minute": 29, "second": 9}
